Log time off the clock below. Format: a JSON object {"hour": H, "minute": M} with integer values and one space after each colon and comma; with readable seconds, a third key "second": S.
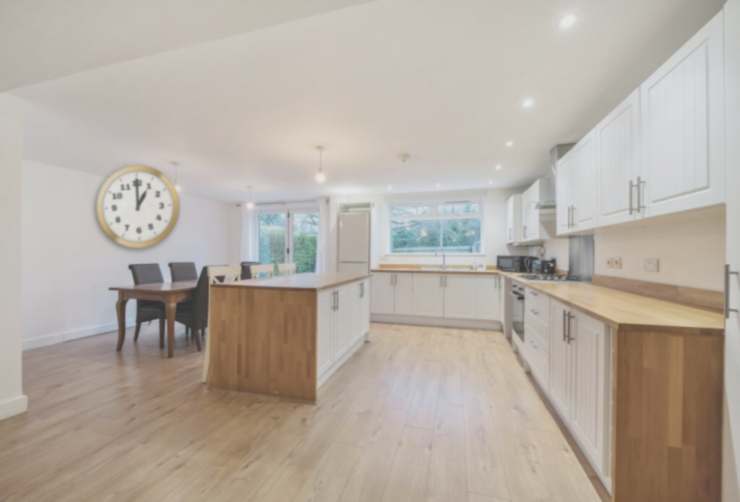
{"hour": 1, "minute": 0}
